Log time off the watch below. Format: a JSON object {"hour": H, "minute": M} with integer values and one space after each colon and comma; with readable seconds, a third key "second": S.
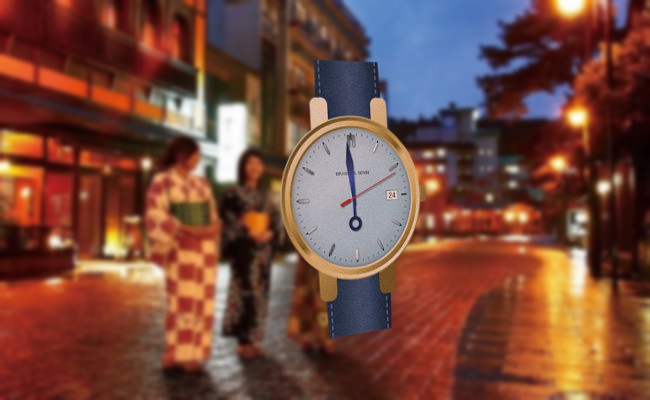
{"hour": 5, "minute": 59, "second": 11}
